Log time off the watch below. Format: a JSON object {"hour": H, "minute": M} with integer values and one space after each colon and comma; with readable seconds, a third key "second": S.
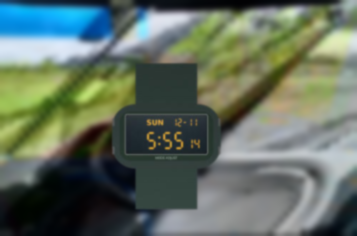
{"hour": 5, "minute": 55, "second": 14}
